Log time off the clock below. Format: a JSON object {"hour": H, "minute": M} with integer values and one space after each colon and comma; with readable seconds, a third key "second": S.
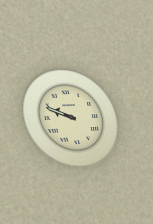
{"hour": 9, "minute": 49}
